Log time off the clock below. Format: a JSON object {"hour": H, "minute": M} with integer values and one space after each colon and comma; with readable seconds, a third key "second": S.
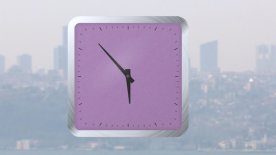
{"hour": 5, "minute": 53}
